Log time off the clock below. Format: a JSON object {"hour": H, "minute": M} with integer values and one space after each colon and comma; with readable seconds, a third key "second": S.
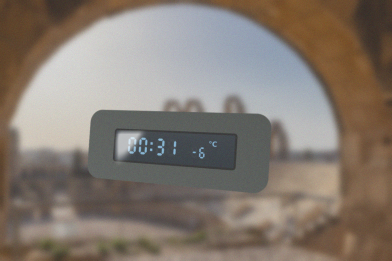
{"hour": 0, "minute": 31}
